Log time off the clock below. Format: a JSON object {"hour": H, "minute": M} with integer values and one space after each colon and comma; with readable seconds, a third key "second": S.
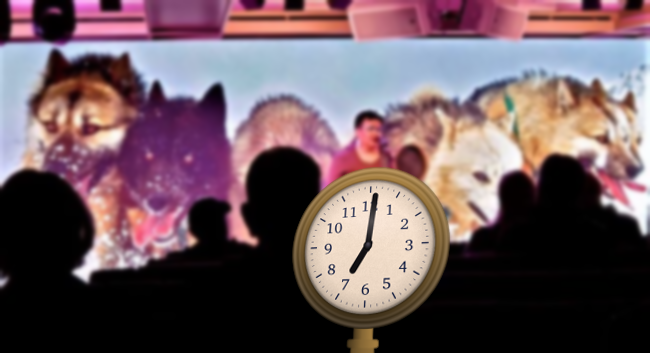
{"hour": 7, "minute": 1}
